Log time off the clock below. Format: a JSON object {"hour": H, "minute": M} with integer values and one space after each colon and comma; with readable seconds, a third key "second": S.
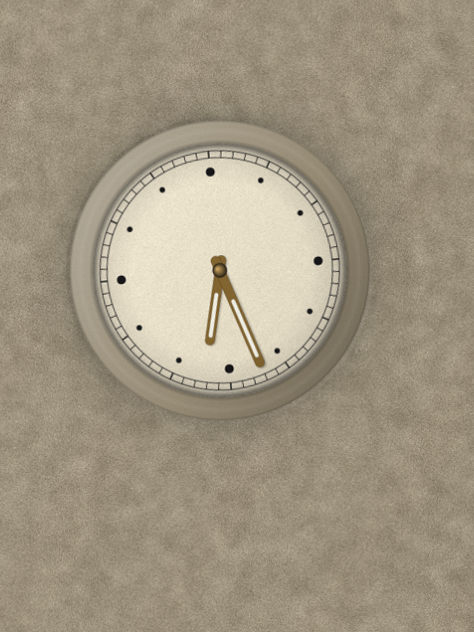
{"hour": 6, "minute": 27}
